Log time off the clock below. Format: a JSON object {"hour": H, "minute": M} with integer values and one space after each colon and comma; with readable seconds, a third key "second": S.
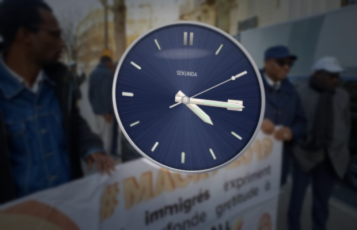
{"hour": 4, "minute": 15, "second": 10}
